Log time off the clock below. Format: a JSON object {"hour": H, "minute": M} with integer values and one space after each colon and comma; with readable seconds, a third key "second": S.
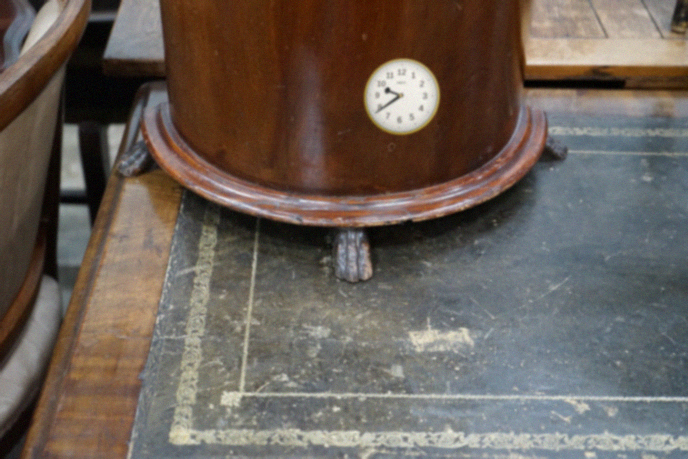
{"hour": 9, "minute": 39}
